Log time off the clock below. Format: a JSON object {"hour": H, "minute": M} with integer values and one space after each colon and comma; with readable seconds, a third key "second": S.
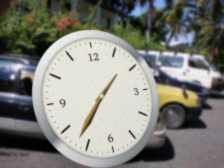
{"hour": 1, "minute": 37}
